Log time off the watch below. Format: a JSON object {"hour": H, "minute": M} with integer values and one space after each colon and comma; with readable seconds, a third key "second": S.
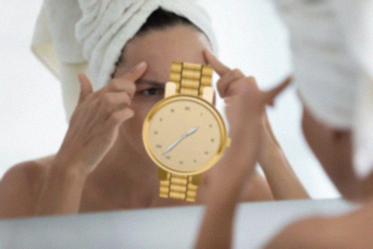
{"hour": 1, "minute": 37}
